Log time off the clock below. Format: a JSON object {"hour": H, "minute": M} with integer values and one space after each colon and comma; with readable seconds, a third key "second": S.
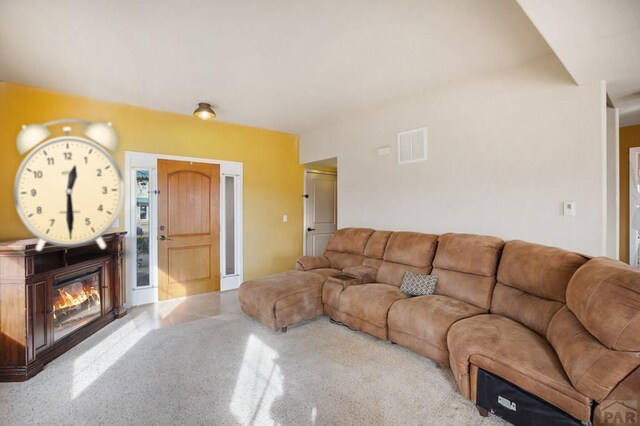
{"hour": 12, "minute": 30}
